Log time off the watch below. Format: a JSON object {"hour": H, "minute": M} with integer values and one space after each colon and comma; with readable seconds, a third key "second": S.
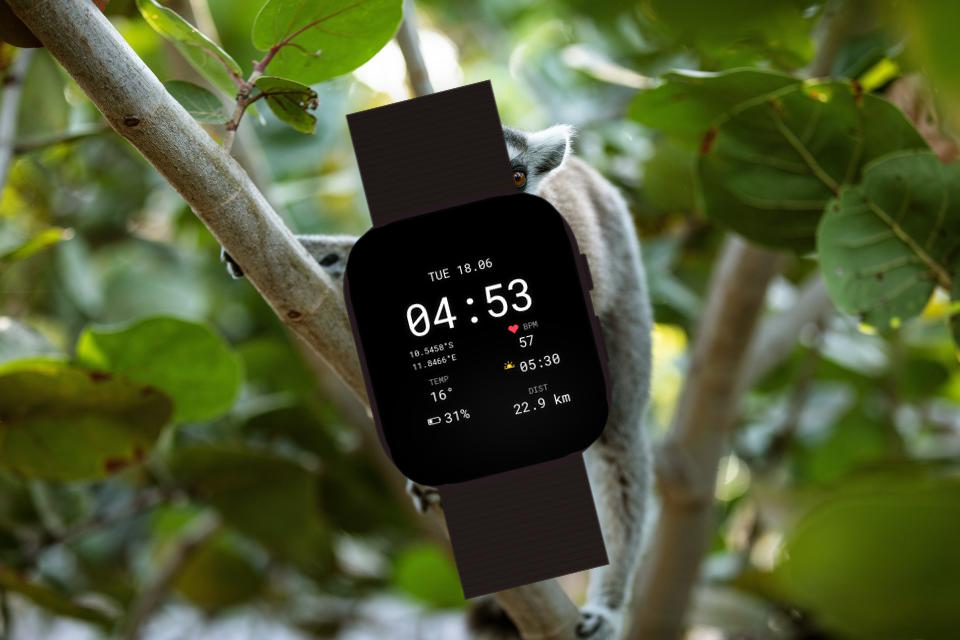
{"hour": 4, "minute": 53}
